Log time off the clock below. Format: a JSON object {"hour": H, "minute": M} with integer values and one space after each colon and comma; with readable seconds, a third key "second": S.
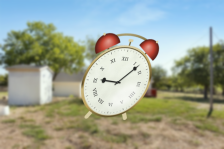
{"hour": 9, "minute": 7}
